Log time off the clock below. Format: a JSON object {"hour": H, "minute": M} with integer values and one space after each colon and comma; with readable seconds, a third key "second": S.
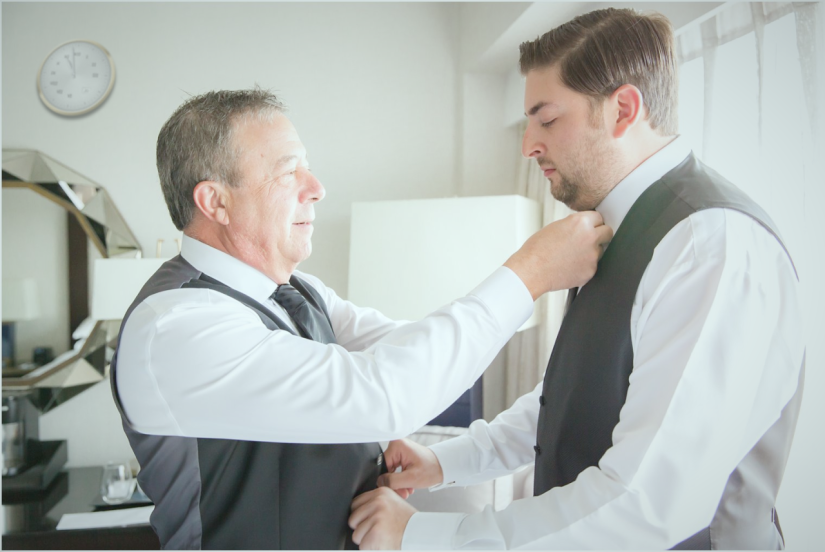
{"hour": 10, "minute": 58}
